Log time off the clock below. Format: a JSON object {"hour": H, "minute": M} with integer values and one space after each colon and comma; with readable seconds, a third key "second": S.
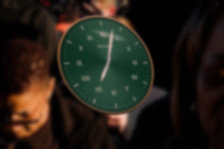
{"hour": 7, "minute": 3}
